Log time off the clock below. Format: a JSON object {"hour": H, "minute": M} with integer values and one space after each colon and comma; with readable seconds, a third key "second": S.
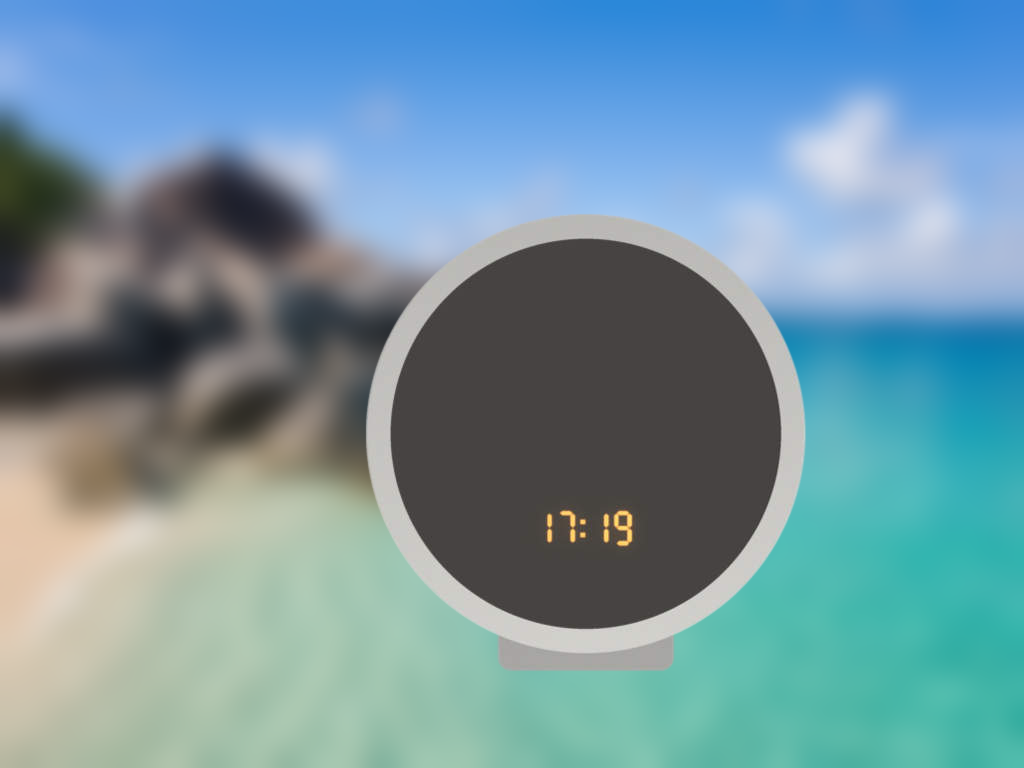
{"hour": 17, "minute": 19}
